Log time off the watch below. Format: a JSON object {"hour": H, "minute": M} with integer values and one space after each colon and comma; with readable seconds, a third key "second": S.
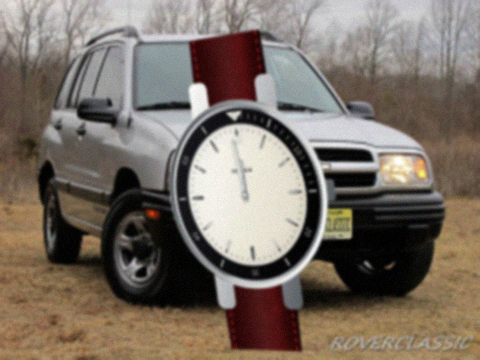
{"hour": 11, "minute": 59}
